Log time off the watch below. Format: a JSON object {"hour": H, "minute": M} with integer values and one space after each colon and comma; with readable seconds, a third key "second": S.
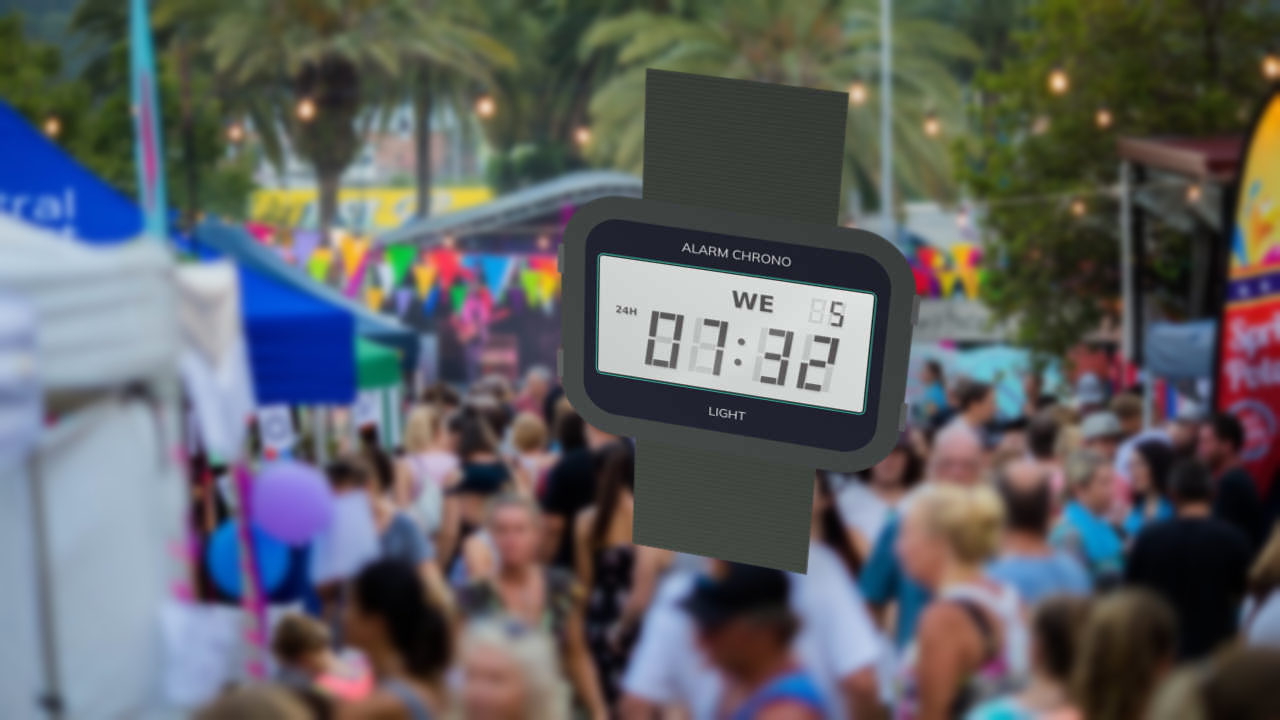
{"hour": 7, "minute": 32}
